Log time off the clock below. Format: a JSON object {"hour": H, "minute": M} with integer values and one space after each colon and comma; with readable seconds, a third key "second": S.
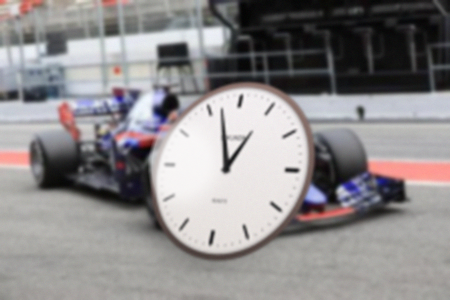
{"hour": 12, "minute": 57}
